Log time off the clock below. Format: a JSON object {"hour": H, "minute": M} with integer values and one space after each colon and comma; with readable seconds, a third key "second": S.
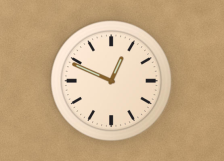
{"hour": 12, "minute": 49}
